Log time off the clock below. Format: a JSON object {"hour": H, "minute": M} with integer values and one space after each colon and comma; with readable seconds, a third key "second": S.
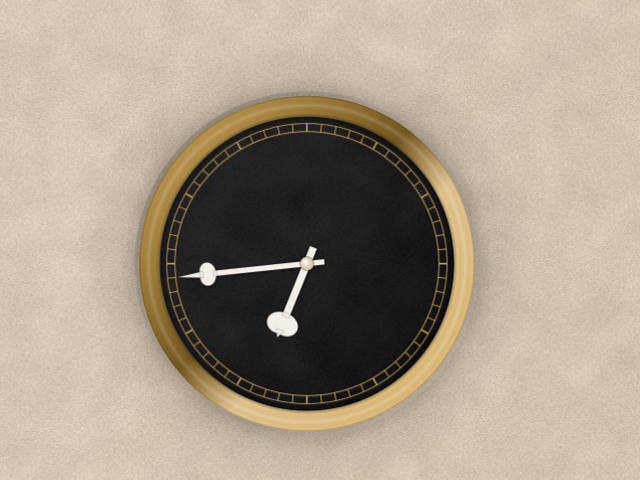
{"hour": 6, "minute": 44}
